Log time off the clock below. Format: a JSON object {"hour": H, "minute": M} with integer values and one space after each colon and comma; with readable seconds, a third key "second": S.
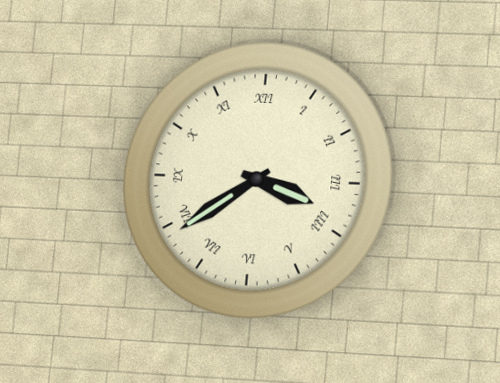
{"hour": 3, "minute": 39}
